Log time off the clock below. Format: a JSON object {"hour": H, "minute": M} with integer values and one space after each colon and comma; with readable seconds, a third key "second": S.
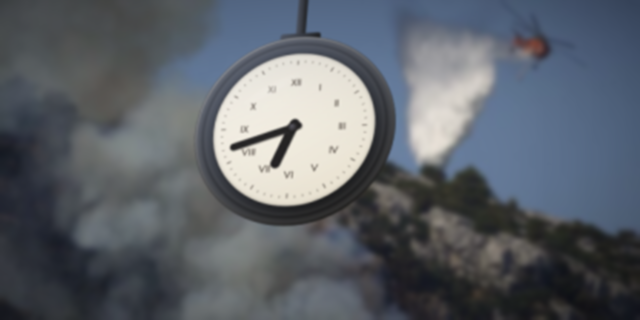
{"hour": 6, "minute": 42}
